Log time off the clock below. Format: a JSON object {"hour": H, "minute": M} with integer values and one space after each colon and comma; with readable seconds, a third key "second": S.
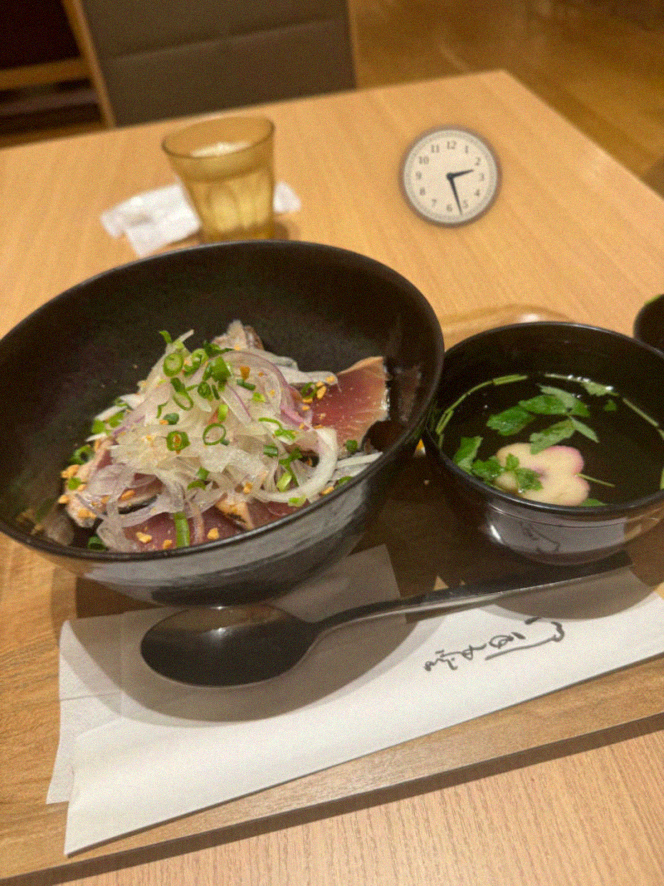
{"hour": 2, "minute": 27}
